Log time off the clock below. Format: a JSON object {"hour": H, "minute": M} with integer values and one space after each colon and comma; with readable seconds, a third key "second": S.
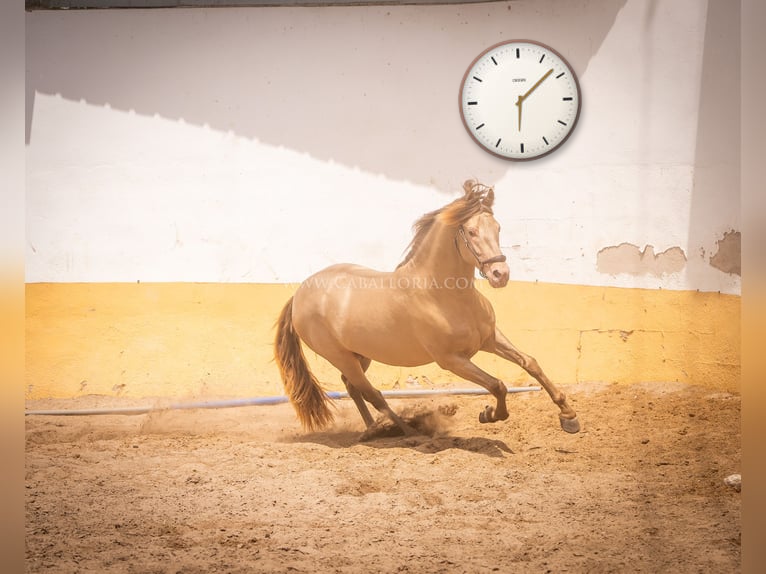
{"hour": 6, "minute": 8}
